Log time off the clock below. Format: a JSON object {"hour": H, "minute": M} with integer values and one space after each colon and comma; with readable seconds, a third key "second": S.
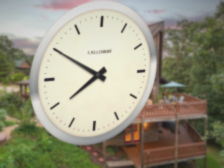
{"hour": 7, "minute": 50}
